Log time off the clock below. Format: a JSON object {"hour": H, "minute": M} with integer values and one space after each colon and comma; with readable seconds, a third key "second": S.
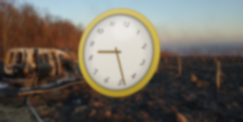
{"hour": 8, "minute": 24}
